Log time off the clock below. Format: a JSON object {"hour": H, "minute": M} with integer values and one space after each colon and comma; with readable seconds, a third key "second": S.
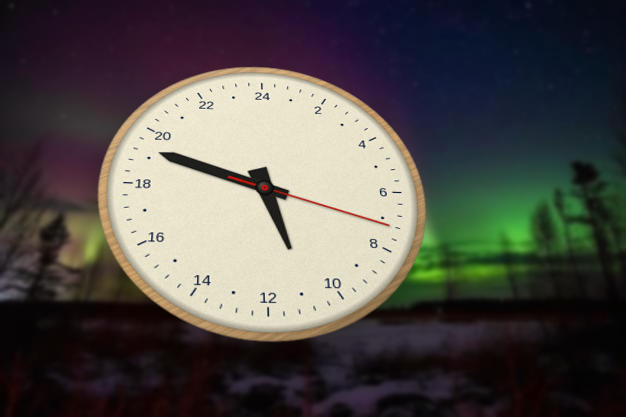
{"hour": 10, "minute": 48, "second": 18}
